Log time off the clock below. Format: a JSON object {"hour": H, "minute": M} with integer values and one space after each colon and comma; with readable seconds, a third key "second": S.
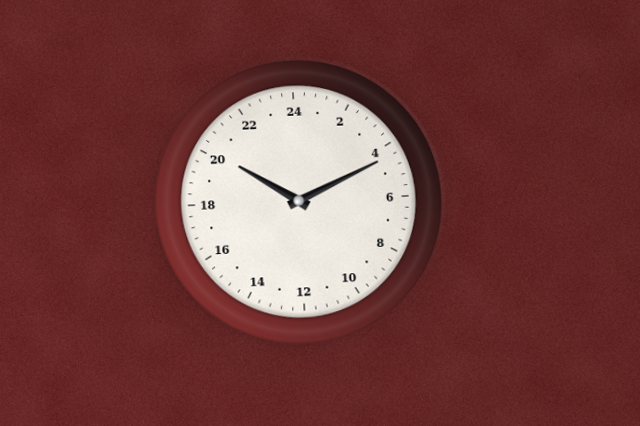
{"hour": 20, "minute": 11}
